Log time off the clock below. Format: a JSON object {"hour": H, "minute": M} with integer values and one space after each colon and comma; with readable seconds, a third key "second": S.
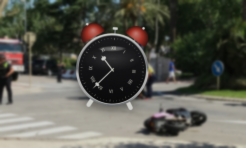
{"hour": 10, "minute": 37}
